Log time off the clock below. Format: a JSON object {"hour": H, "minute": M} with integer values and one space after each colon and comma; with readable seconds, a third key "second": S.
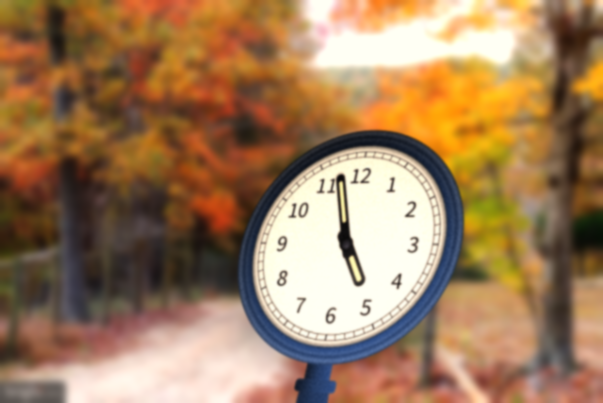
{"hour": 4, "minute": 57}
